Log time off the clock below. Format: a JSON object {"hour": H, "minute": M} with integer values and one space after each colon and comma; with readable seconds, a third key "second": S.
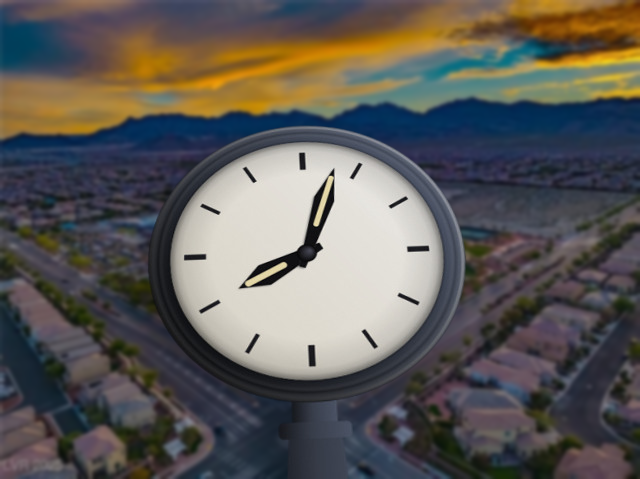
{"hour": 8, "minute": 3}
